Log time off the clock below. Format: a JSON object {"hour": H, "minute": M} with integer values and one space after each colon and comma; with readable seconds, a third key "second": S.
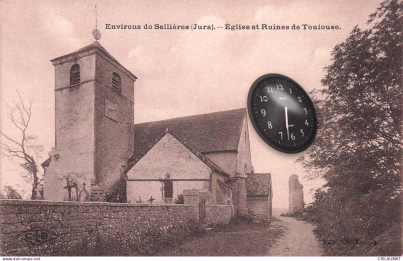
{"hour": 6, "minute": 32}
